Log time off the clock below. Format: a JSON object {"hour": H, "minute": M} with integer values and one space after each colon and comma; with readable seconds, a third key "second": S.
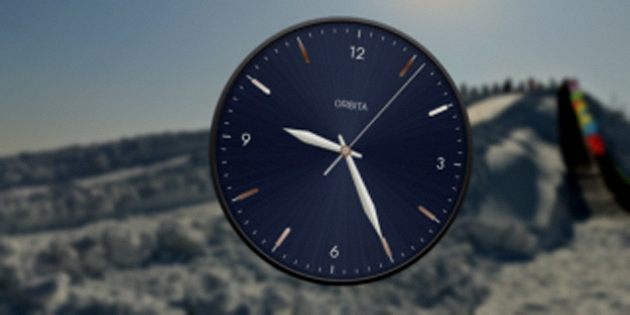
{"hour": 9, "minute": 25, "second": 6}
